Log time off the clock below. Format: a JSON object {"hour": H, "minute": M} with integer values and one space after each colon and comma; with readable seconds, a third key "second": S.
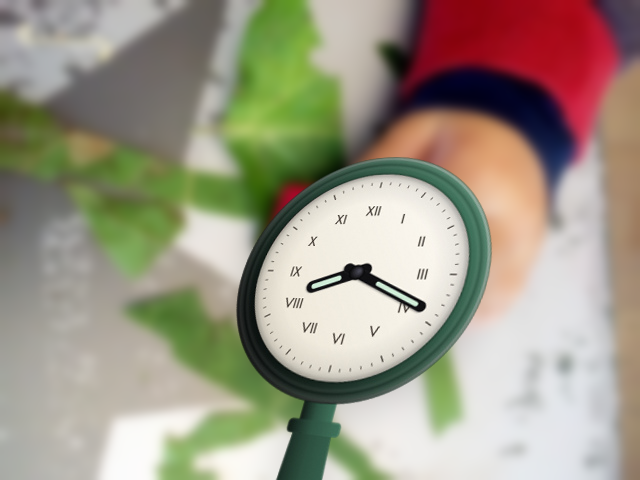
{"hour": 8, "minute": 19}
